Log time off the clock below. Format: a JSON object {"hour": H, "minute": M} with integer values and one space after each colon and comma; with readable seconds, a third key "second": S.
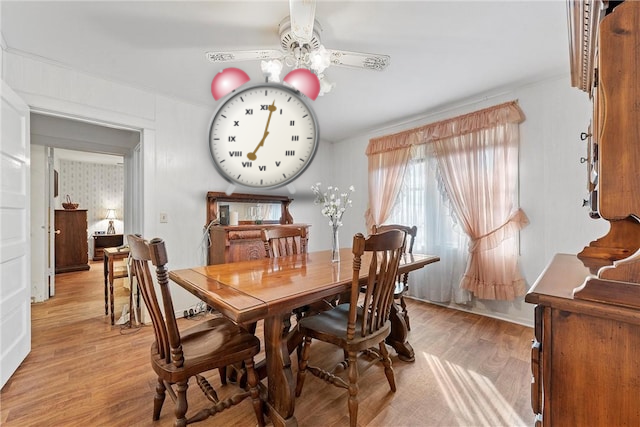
{"hour": 7, "minute": 2}
